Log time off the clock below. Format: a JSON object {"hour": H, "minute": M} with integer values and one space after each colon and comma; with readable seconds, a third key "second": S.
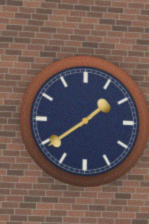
{"hour": 1, "minute": 39}
